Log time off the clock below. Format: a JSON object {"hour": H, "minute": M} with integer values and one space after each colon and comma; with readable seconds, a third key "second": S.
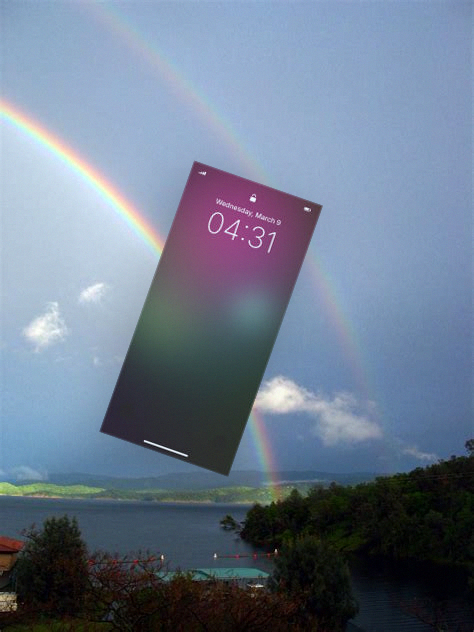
{"hour": 4, "minute": 31}
